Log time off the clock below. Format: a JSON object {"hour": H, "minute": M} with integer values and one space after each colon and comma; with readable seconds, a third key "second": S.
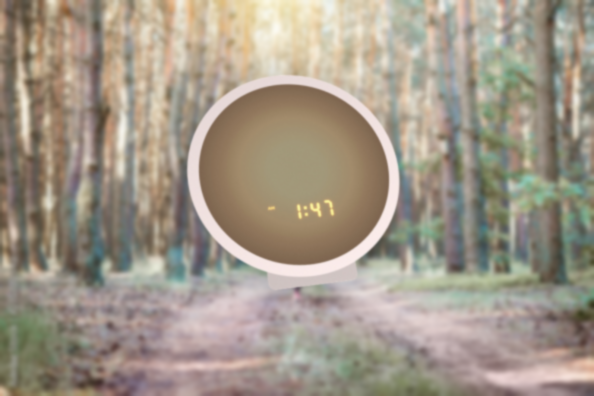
{"hour": 1, "minute": 47}
